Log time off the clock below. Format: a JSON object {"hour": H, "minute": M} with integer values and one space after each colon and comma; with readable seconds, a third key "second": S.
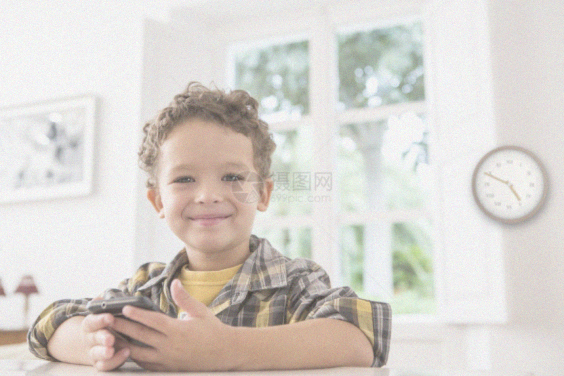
{"hour": 4, "minute": 49}
